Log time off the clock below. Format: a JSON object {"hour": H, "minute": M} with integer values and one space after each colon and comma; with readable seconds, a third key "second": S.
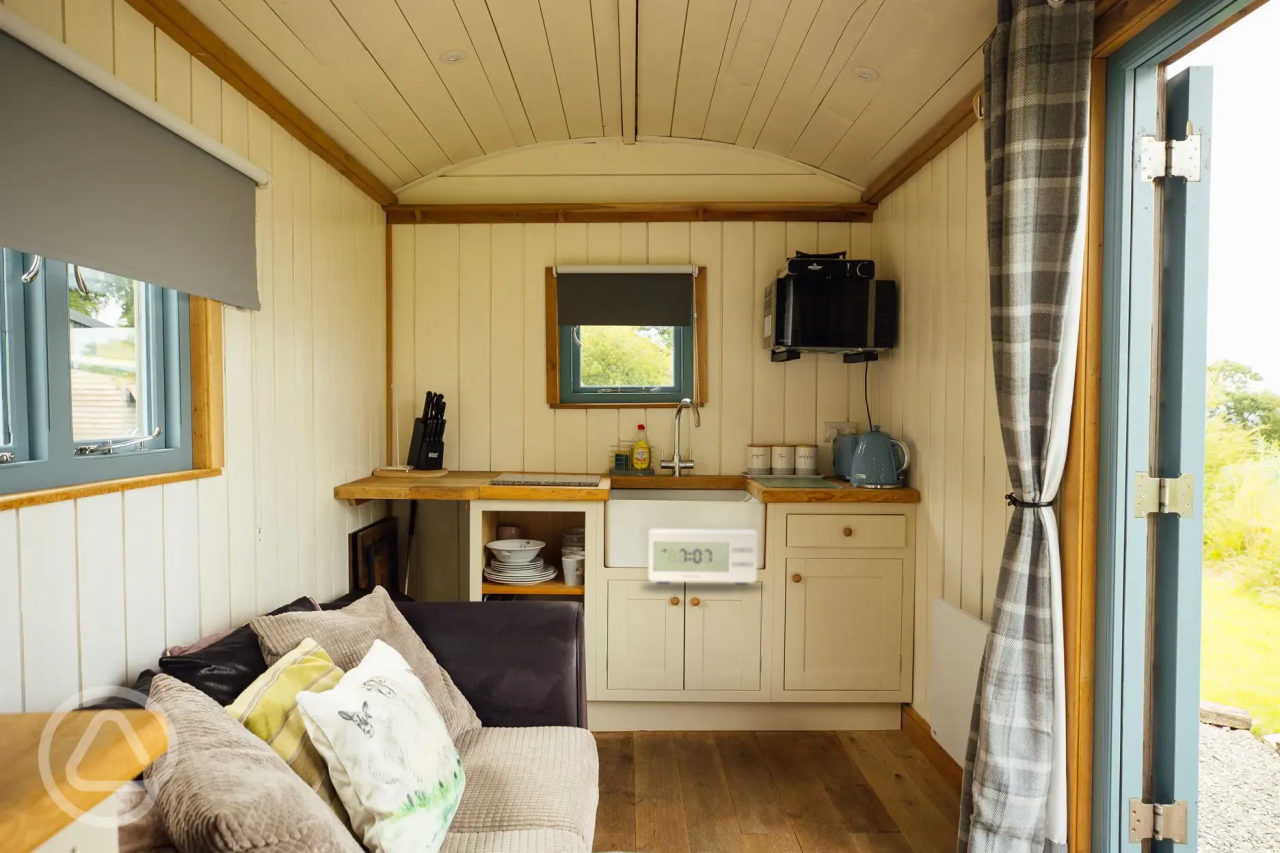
{"hour": 7, "minute": 7}
